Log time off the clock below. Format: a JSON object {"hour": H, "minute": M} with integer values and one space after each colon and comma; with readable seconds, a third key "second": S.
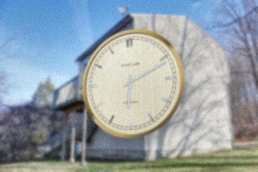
{"hour": 6, "minute": 11}
